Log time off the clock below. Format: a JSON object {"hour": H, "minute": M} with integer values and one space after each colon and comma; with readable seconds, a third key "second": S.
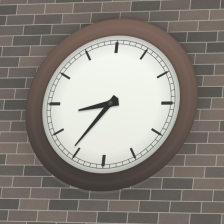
{"hour": 8, "minute": 36}
